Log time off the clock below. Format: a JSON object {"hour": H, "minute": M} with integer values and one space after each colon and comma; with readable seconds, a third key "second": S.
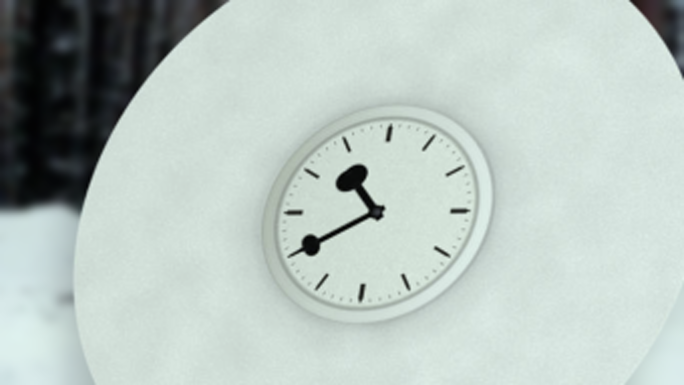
{"hour": 10, "minute": 40}
